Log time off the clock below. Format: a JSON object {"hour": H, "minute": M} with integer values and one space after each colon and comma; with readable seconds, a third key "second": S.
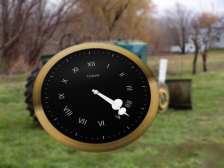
{"hour": 4, "minute": 23}
